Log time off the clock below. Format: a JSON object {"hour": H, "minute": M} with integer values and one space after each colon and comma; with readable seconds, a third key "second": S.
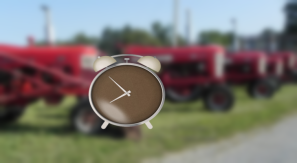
{"hour": 7, "minute": 53}
